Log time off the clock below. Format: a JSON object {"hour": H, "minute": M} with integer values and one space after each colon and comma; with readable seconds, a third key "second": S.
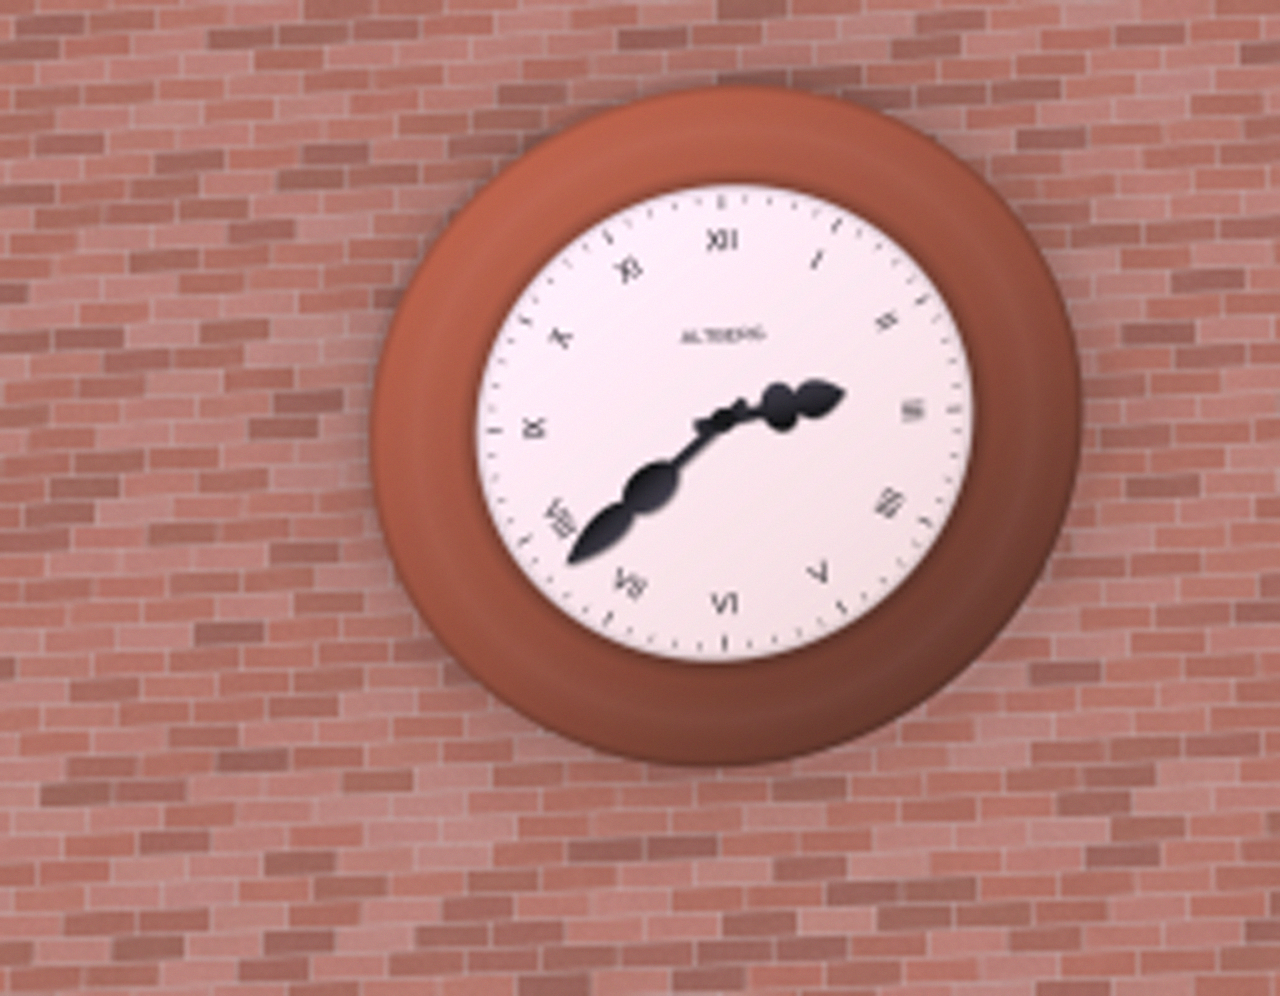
{"hour": 2, "minute": 38}
